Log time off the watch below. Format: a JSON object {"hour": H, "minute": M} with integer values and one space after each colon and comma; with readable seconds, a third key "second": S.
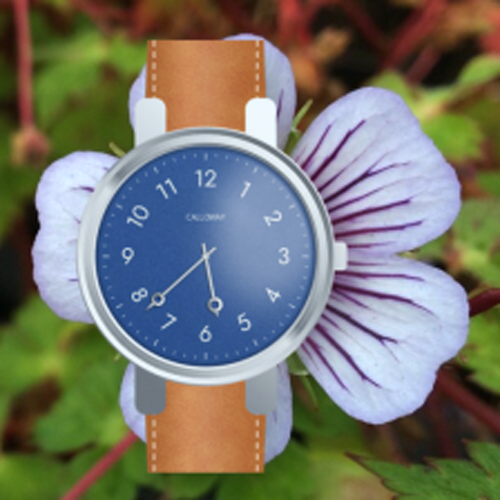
{"hour": 5, "minute": 38}
